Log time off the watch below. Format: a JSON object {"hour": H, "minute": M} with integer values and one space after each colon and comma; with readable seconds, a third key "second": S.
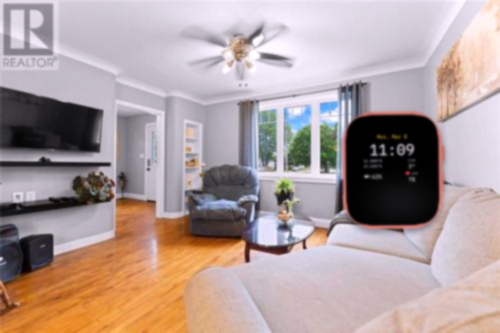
{"hour": 11, "minute": 9}
